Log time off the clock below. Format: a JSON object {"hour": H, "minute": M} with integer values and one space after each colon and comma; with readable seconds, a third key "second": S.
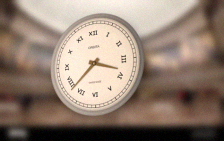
{"hour": 3, "minute": 38}
